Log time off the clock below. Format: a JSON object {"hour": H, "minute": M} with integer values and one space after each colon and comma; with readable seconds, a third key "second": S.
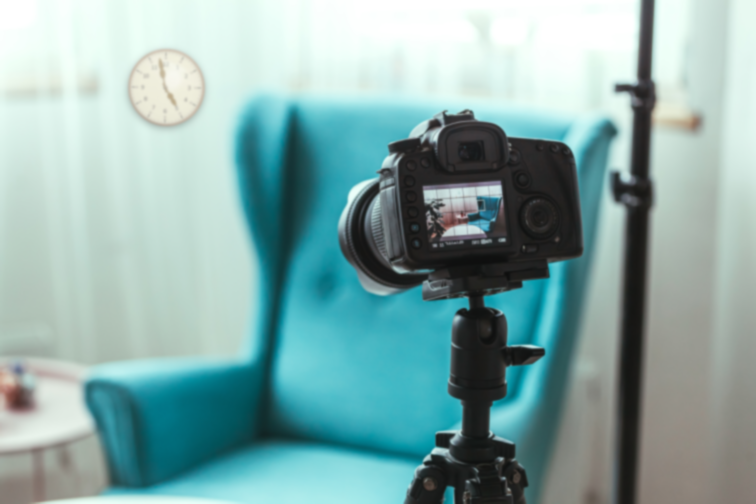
{"hour": 4, "minute": 58}
